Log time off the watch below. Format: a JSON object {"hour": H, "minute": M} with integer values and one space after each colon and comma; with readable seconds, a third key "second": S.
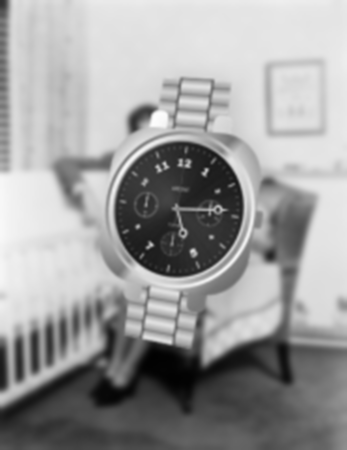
{"hour": 5, "minute": 14}
